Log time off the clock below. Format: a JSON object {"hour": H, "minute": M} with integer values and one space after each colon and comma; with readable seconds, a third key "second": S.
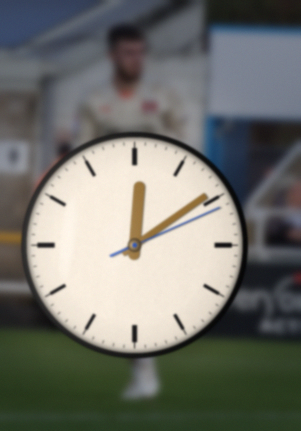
{"hour": 12, "minute": 9, "second": 11}
